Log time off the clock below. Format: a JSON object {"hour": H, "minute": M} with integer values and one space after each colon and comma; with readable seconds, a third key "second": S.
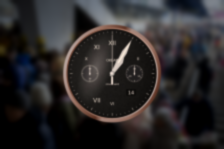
{"hour": 1, "minute": 5}
